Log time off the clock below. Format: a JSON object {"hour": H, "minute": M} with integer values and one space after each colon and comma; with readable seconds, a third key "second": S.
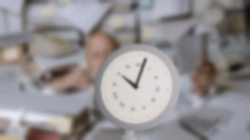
{"hour": 10, "minute": 2}
